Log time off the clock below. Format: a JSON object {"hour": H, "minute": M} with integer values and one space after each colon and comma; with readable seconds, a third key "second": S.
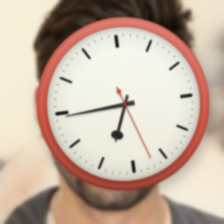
{"hour": 6, "minute": 44, "second": 27}
